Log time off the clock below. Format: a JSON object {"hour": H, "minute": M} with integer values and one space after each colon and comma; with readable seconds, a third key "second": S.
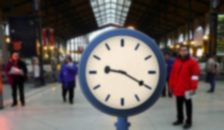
{"hour": 9, "minute": 20}
